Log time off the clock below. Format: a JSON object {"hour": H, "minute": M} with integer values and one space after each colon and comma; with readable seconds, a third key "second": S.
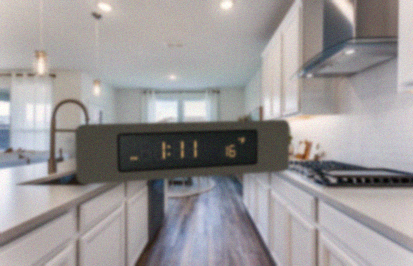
{"hour": 1, "minute": 11}
